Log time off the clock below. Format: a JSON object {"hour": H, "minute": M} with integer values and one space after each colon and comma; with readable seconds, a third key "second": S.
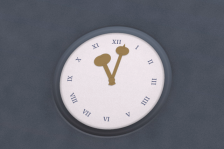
{"hour": 11, "minute": 2}
